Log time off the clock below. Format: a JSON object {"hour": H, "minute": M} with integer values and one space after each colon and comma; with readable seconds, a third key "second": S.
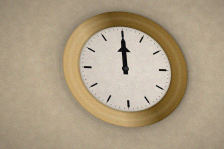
{"hour": 12, "minute": 0}
